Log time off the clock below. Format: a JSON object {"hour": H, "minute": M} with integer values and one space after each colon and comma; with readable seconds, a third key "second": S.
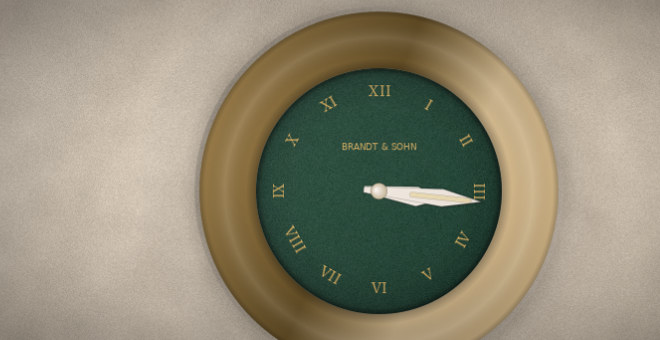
{"hour": 3, "minute": 16}
